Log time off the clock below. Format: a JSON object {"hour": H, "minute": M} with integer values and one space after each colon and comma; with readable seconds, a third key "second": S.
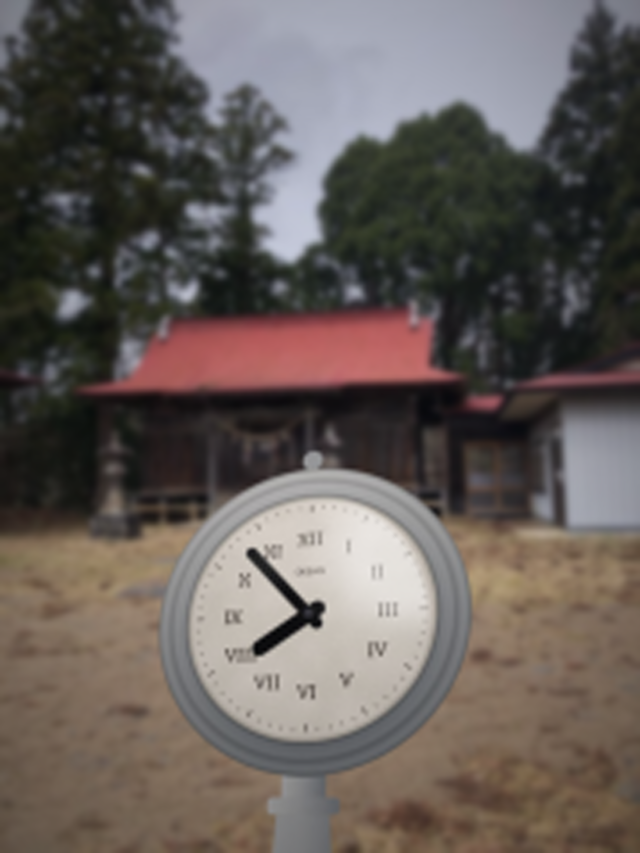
{"hour": 7, "minute": 53}
